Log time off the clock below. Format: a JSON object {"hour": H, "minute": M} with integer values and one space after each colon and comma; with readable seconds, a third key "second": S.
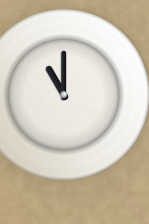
{"hour": 11, "minute": 0}
